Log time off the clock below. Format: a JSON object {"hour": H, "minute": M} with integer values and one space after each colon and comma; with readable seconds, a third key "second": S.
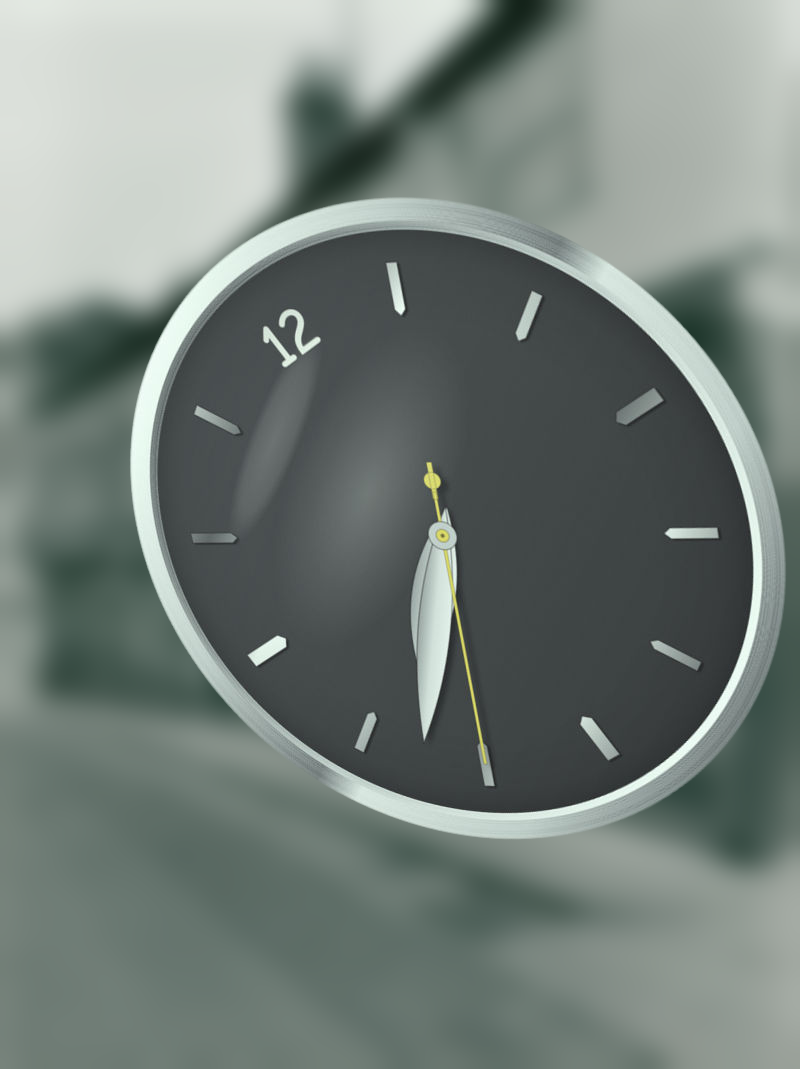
{"hour": 7, "minute": 37, "second": 35}
